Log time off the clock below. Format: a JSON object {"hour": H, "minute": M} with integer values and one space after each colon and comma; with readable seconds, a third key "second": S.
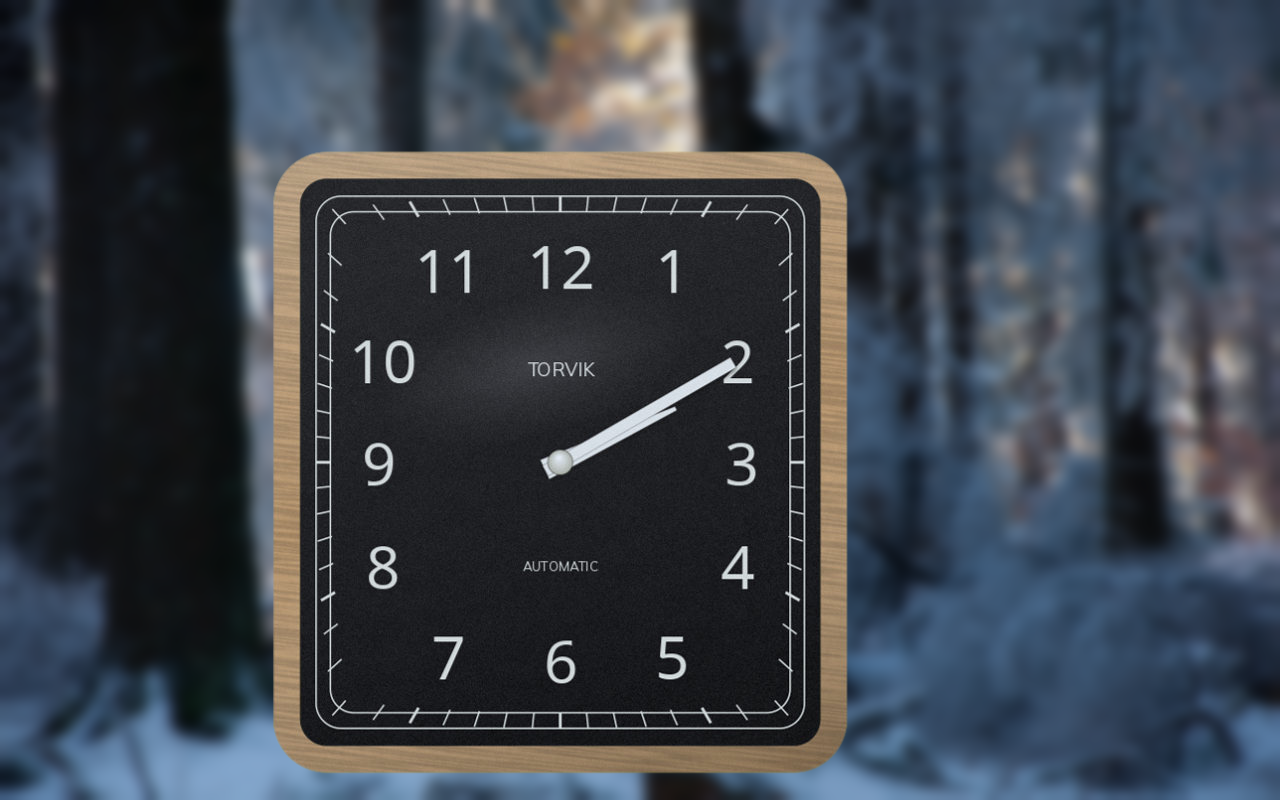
{"hour": 2, "minute": 10}
